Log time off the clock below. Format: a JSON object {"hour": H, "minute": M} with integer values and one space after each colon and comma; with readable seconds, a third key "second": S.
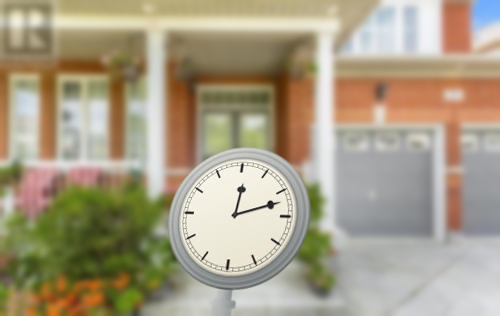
{"hour": 12, "minute": 12}
